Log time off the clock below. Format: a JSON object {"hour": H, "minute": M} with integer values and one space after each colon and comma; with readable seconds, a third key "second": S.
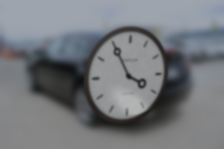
{"hour": 3, "minute": 55}
